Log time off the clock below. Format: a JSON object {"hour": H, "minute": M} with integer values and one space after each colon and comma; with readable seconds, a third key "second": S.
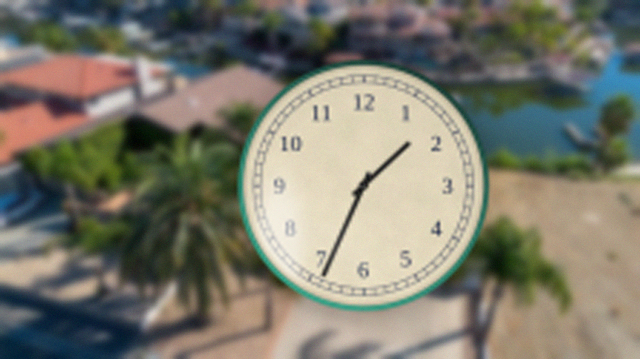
{"hour": 1, "minute": 34}
